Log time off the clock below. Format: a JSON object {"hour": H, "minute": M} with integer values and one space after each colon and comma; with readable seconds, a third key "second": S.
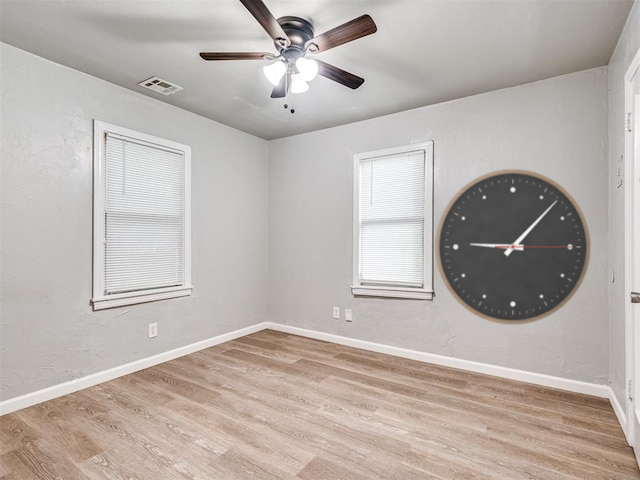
{"hour": 9, "minute": 7, "second": 15}
